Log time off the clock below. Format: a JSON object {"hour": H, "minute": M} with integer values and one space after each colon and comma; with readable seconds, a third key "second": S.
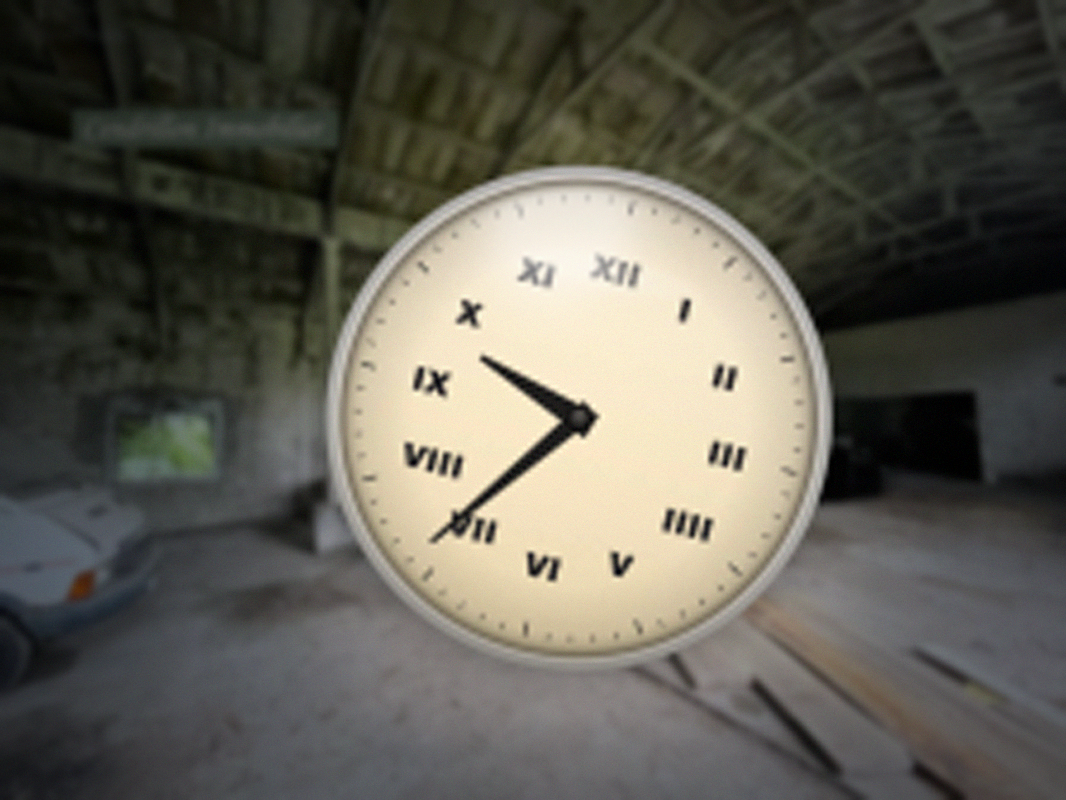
{"hour": 9, "minute": 36}
